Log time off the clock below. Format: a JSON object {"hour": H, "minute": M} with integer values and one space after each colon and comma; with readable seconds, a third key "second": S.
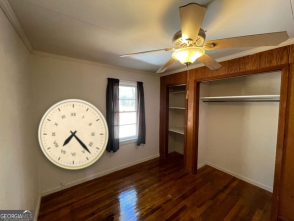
{"hour": 7, "minute": 23}
